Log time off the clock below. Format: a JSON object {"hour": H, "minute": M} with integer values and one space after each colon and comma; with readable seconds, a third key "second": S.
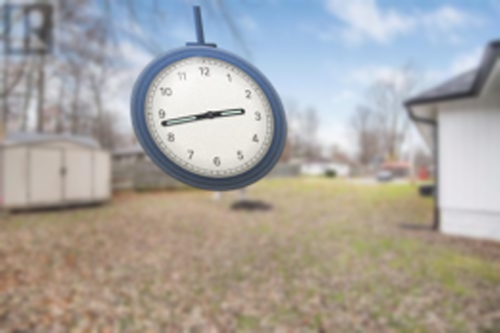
{"hour": 2, "minute": 43}
